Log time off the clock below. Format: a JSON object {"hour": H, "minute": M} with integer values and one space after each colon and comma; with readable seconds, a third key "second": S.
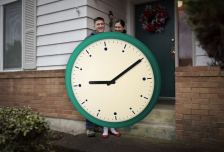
{"hour": 9, "minute": 10}
